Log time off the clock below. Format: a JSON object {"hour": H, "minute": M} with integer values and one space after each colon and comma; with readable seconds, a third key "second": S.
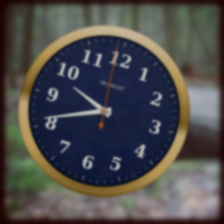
{"hour": 9, "minute": 40, "second": 59}
